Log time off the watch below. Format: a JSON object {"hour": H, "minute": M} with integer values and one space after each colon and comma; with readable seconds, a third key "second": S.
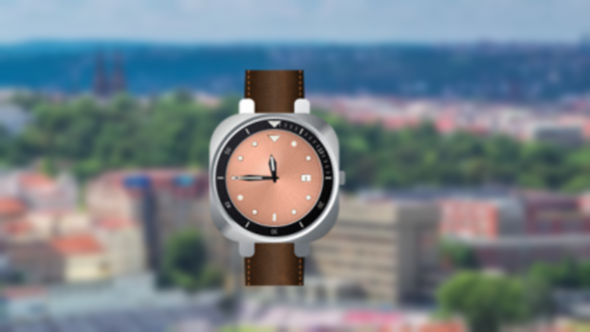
{"hour": 11, "minute": 45}
